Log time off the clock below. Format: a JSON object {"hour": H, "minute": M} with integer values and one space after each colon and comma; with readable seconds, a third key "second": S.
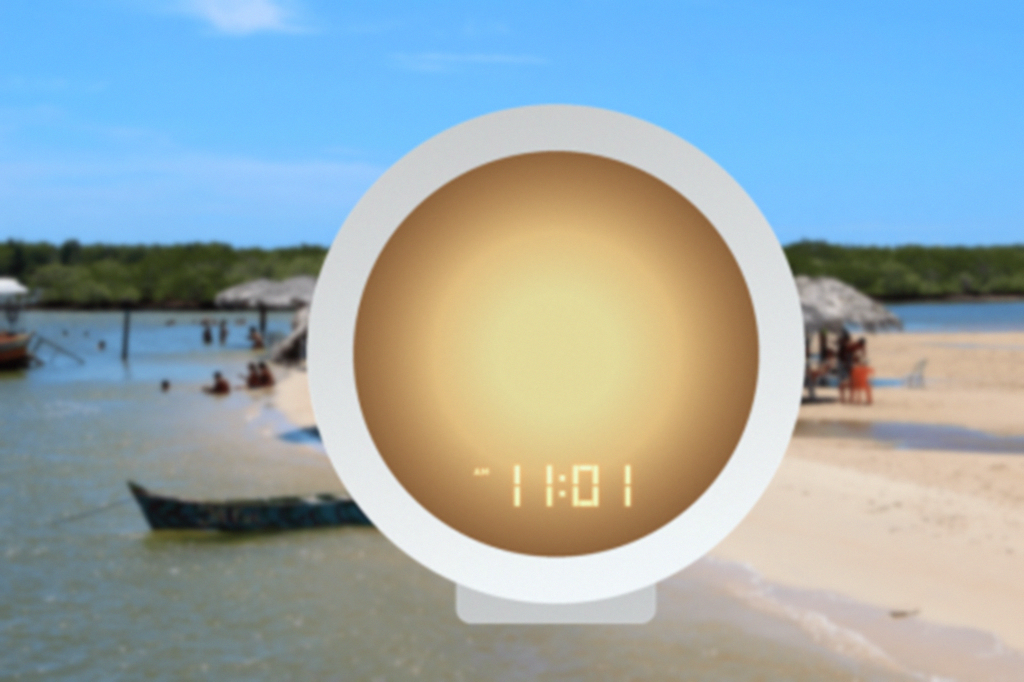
{"hour": 11, "minute": 1}
